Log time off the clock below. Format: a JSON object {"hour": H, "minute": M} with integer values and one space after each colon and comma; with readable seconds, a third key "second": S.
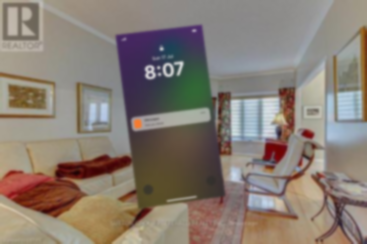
{"hour": 8, "minute": 7}
